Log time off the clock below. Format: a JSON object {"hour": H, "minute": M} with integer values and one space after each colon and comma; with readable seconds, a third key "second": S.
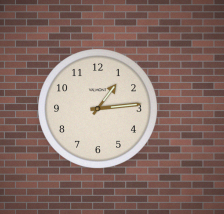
{"hour": 1, "minute": 14}
